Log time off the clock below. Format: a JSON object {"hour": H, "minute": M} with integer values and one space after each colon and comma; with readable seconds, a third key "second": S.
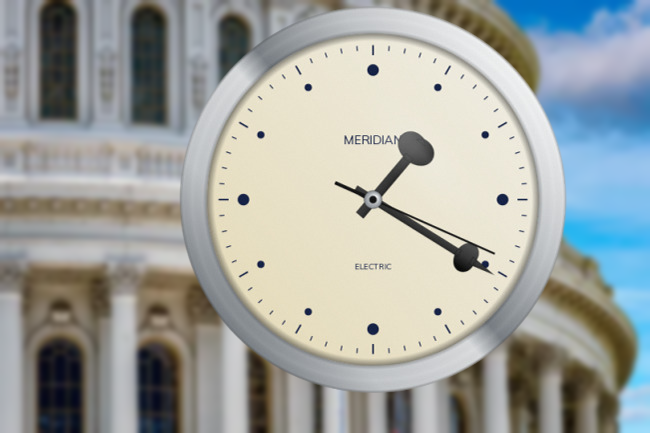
{"hour": 1, "minute": 20, "second": 19}
